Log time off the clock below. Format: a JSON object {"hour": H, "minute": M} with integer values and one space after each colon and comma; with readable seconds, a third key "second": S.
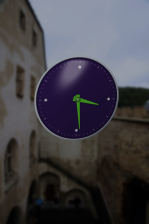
{"hour": 3, "minute": 29}
